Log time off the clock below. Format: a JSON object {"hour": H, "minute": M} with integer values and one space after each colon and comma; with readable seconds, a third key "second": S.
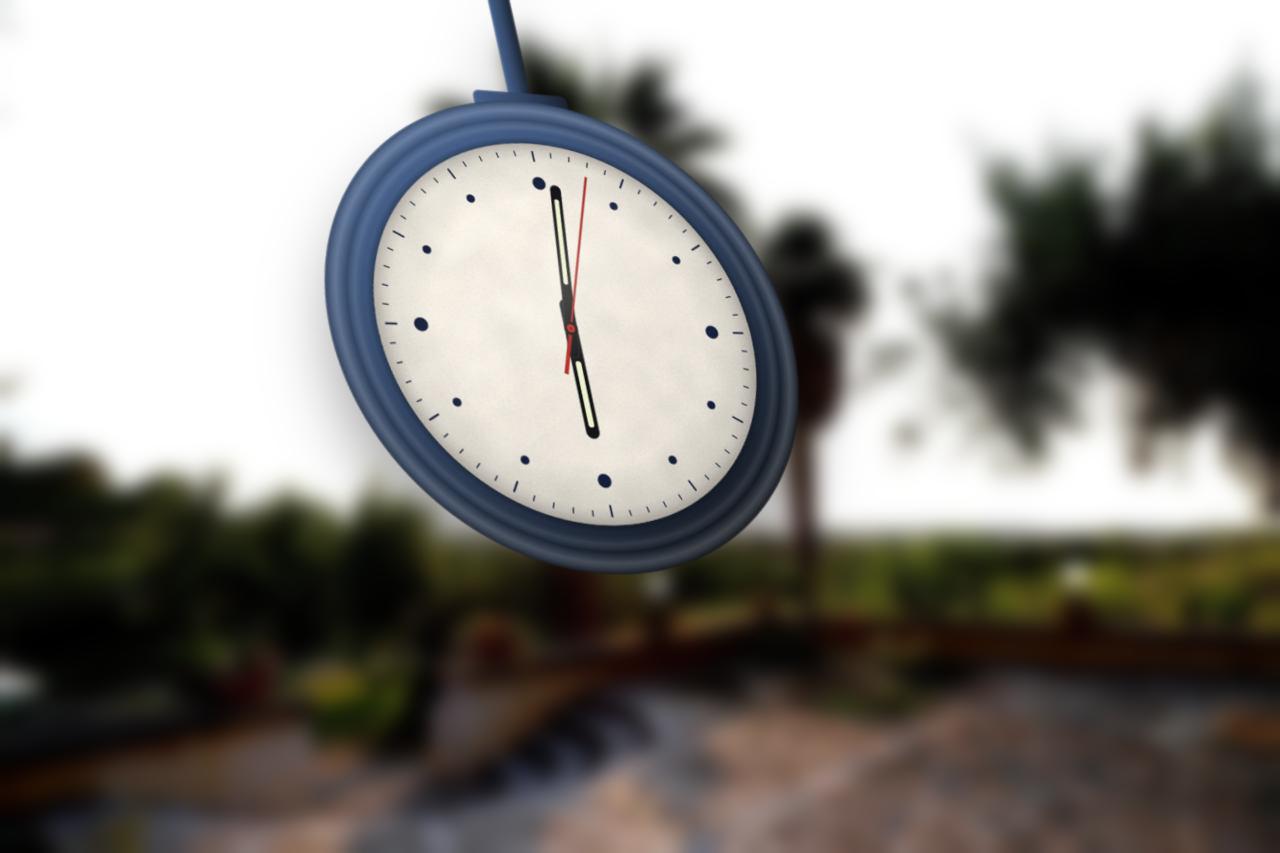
{"hour": 6, "minute": 1, "second": 3}
